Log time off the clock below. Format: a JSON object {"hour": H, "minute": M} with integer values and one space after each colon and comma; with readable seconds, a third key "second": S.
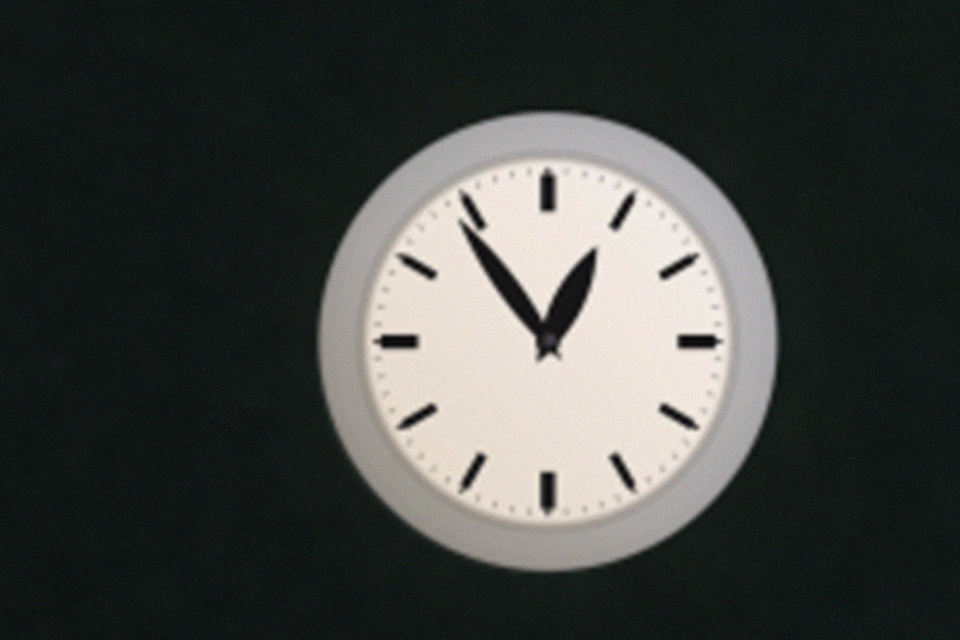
{"hour": 12, "minute": 54}
